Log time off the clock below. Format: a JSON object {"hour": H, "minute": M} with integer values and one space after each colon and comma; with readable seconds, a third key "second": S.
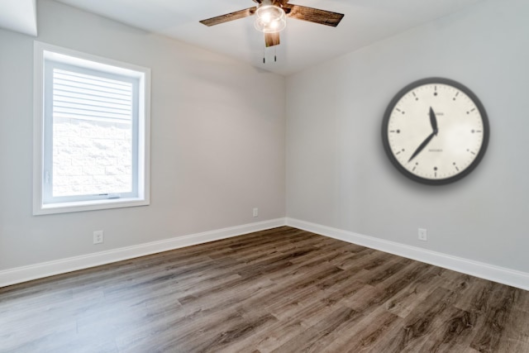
{"hour": 11, "minute": 37}
